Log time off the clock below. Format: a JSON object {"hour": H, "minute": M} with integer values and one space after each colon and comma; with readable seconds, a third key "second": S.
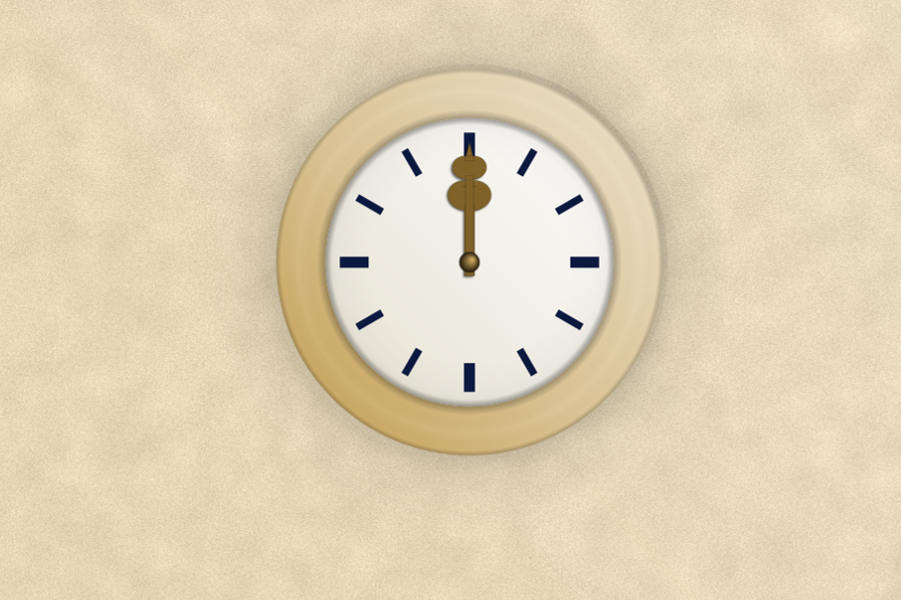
{"hour": 12, "minute": 0}
